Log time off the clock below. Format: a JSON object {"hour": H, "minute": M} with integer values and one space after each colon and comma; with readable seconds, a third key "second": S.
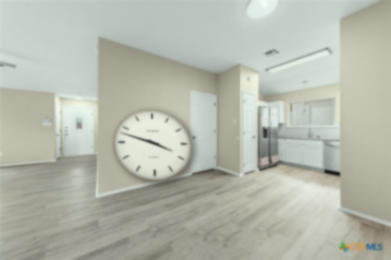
{"hour": 3, "minute": 48}
